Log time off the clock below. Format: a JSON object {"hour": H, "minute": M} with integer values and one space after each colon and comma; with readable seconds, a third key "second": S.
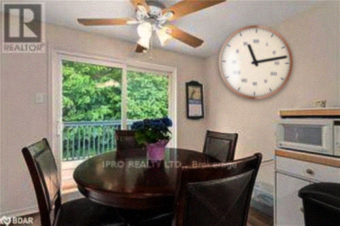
{"hour": 11, "minute": 13}
